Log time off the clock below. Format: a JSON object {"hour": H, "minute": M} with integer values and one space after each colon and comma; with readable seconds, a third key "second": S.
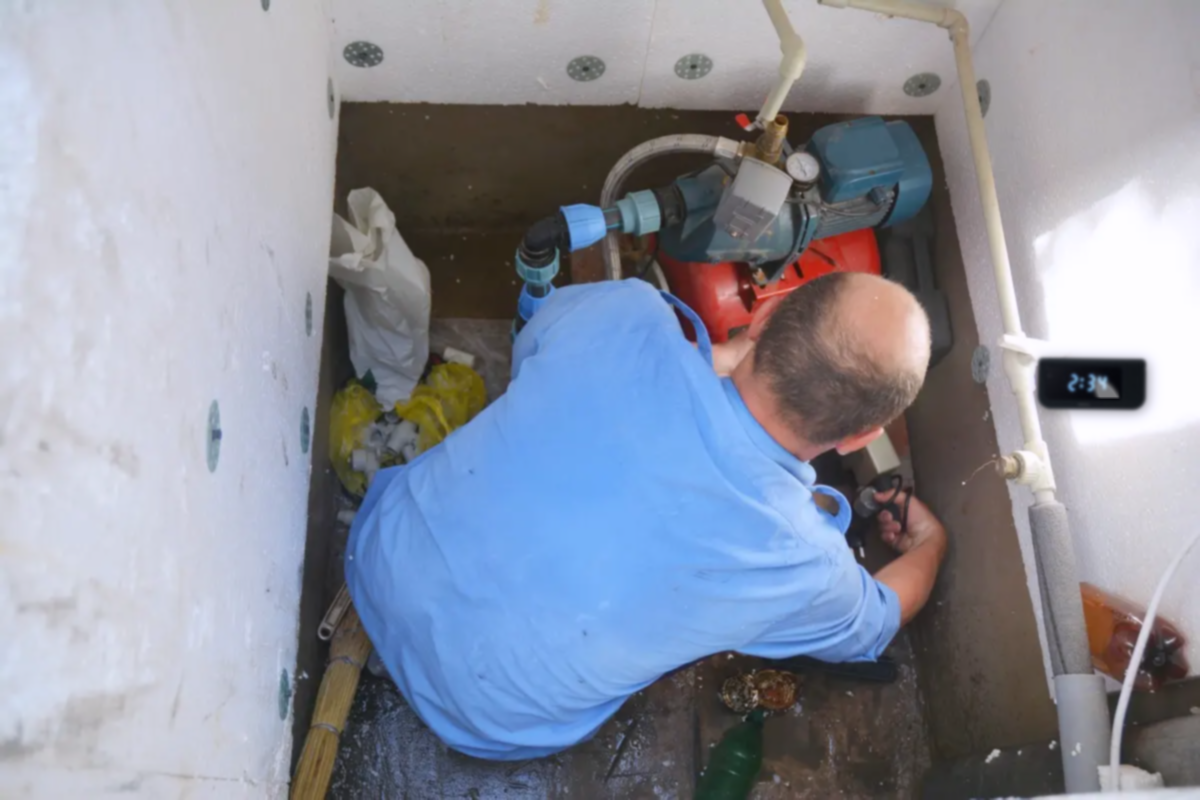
{"hour": 2, "minute": 34}
